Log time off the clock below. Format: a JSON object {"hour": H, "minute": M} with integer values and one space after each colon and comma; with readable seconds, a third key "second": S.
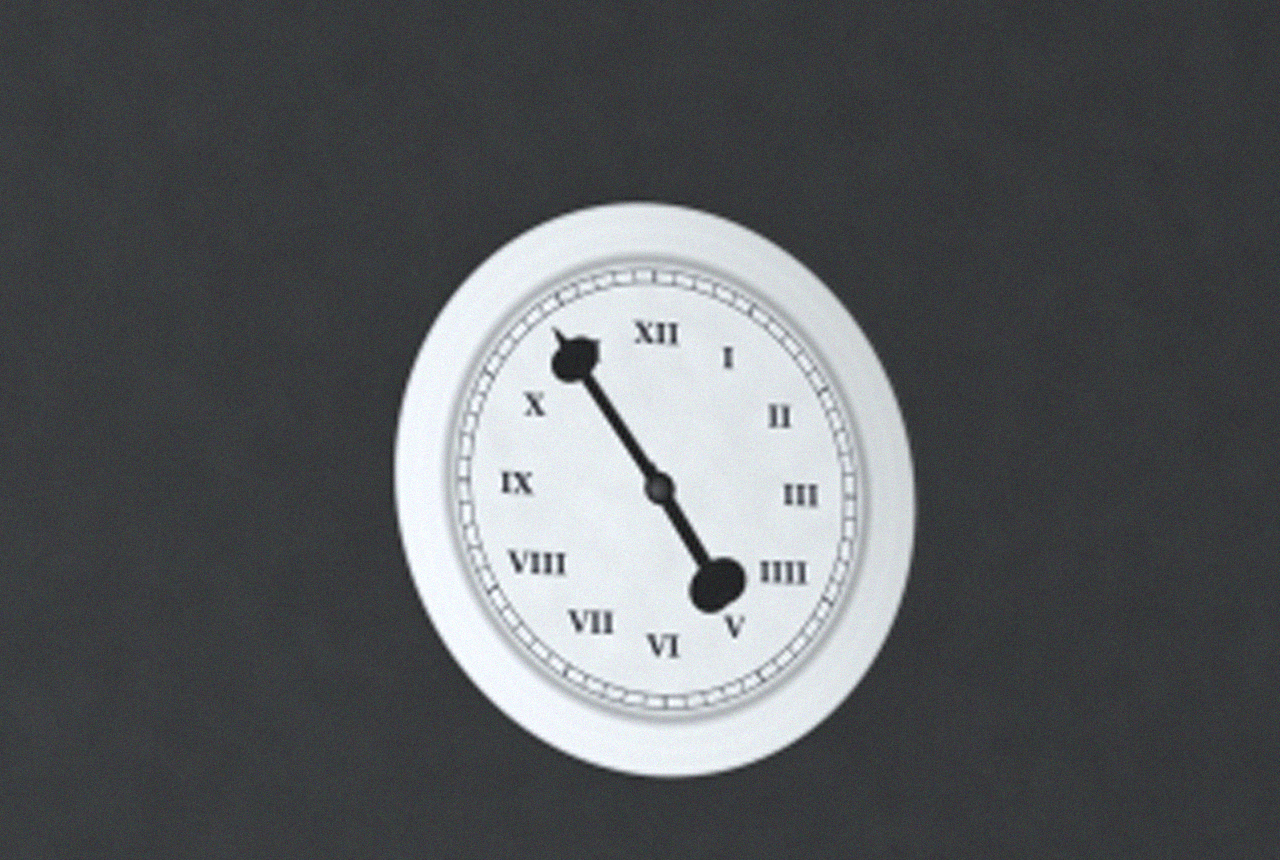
{"hour": 4, "minute": 54}
